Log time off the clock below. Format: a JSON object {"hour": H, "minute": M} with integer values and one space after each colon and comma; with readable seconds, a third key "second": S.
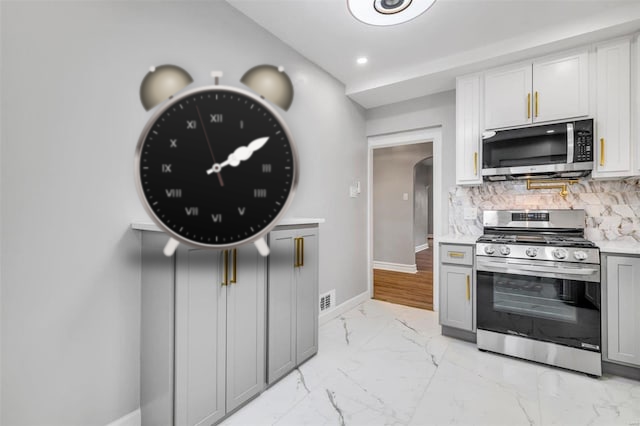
{"hour": 2, "minute": 9, "second": 57}
